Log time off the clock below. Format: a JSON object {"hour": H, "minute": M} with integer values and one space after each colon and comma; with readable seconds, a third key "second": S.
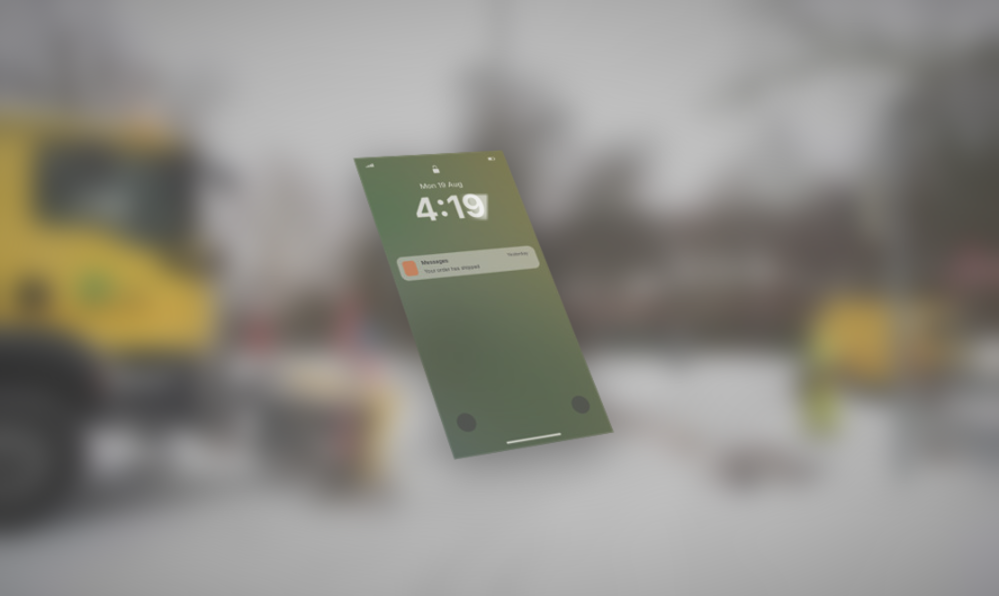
{"hour": 4, "minute": 19}
